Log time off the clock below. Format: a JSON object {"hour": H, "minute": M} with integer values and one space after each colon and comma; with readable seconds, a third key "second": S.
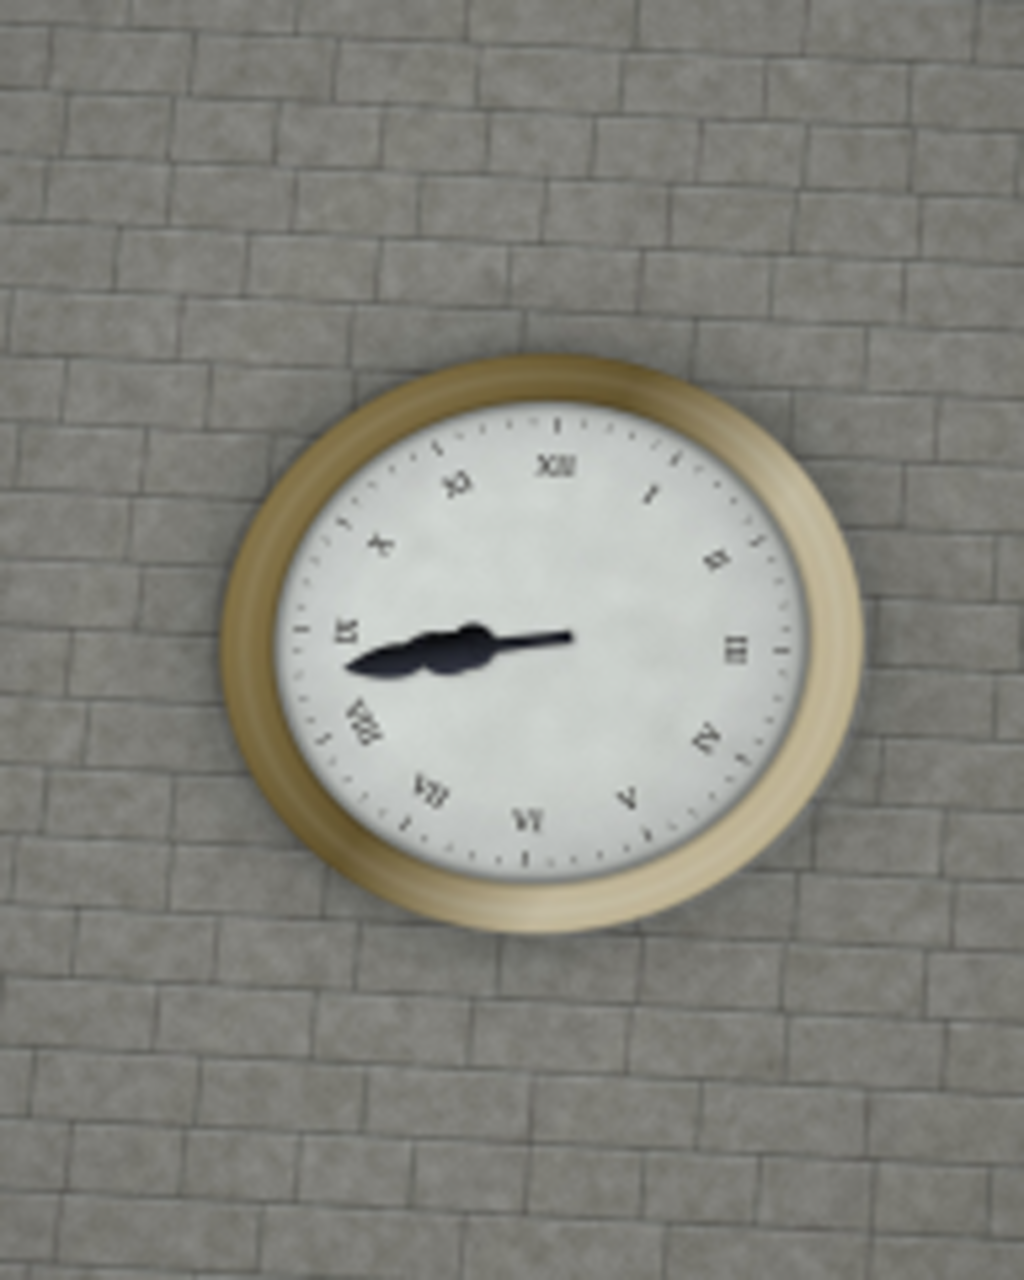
{"hour": 8, "minute": 43}
